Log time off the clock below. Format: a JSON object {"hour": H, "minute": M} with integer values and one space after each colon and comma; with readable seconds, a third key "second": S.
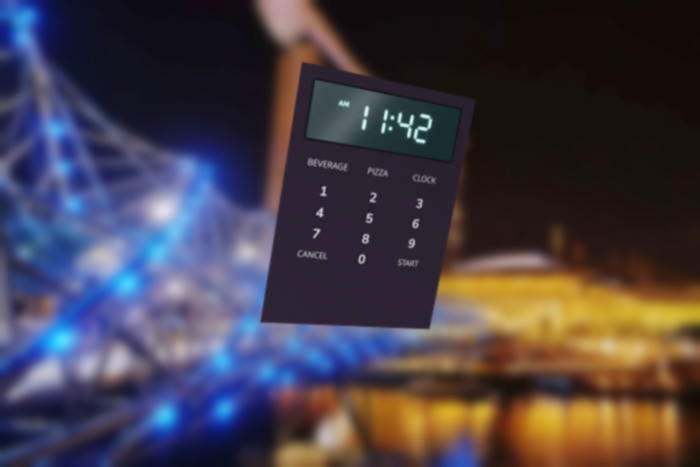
{"hour": 11, "minute": 42}
